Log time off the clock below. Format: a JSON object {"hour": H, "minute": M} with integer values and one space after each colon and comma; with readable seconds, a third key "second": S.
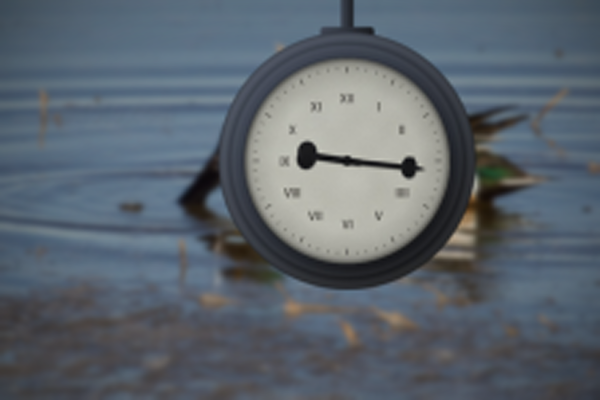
{"hour": 9, "minute": 16}
